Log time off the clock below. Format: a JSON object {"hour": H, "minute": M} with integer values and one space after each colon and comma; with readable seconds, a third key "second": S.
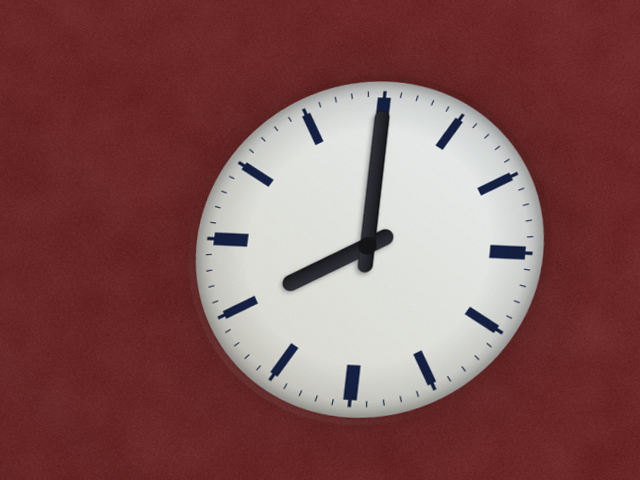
{"hour": 8, "minute": 0}
